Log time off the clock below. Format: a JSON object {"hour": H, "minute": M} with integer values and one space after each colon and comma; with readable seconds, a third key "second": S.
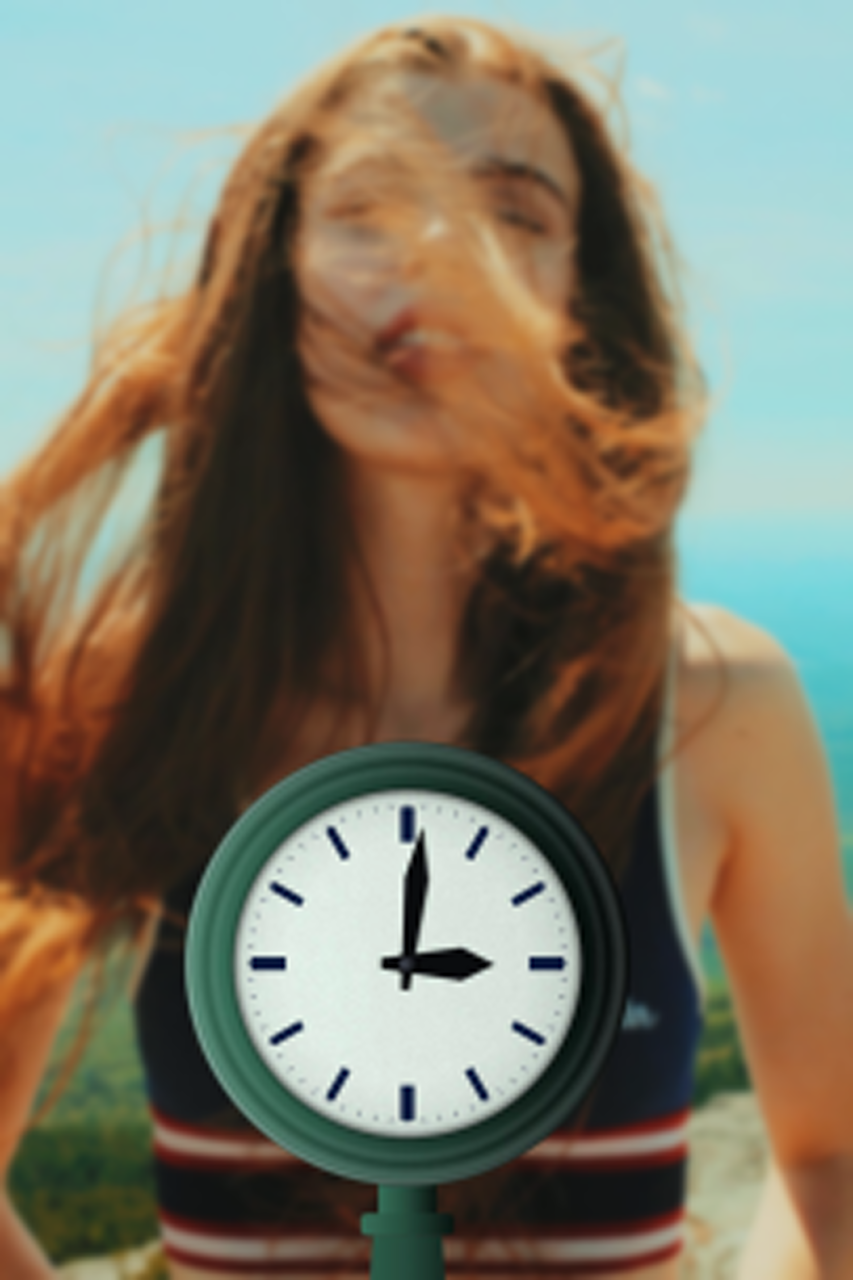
{"hour": 3, "minute": 1}
